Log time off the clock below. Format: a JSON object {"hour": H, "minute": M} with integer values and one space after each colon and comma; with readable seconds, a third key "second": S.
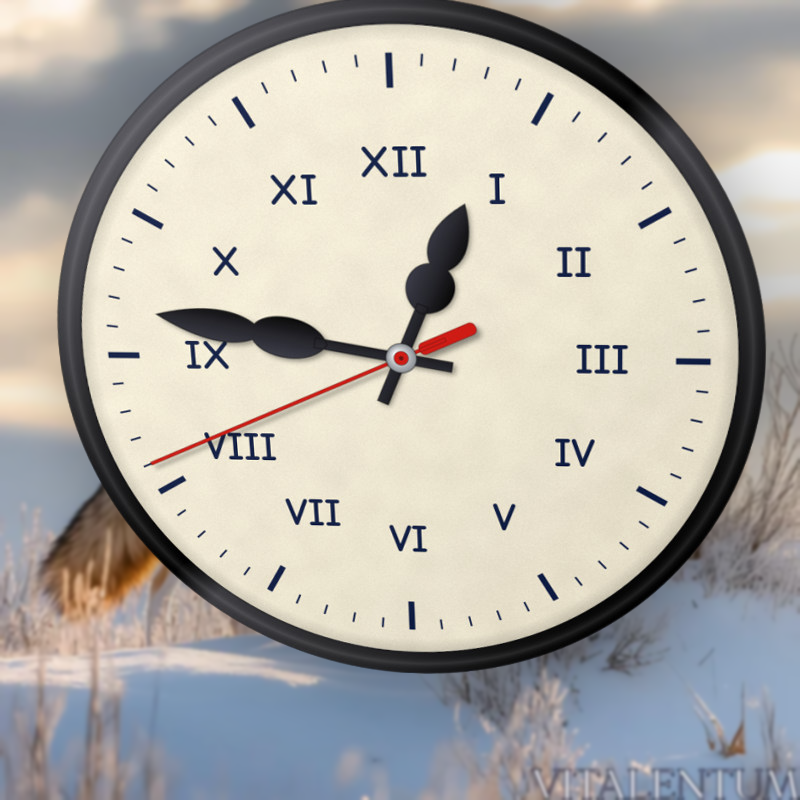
{"hour": 12, "minute": 46, "second": 41}
